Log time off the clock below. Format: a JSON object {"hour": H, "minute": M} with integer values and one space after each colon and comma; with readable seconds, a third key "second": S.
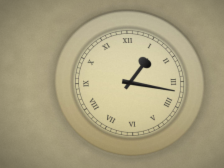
{"hour": 1, "minute": 17}
